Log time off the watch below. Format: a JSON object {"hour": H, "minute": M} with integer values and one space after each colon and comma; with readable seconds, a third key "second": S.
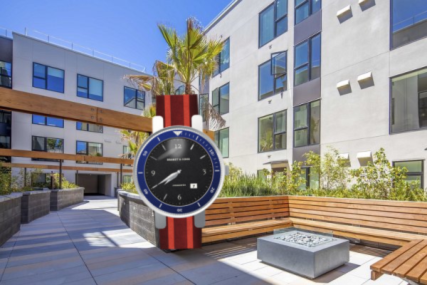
{"hour": 7, "minute": 40}
